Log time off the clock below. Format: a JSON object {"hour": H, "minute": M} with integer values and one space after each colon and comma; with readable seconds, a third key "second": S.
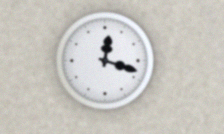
{"hour": 12, "minute": 18}
